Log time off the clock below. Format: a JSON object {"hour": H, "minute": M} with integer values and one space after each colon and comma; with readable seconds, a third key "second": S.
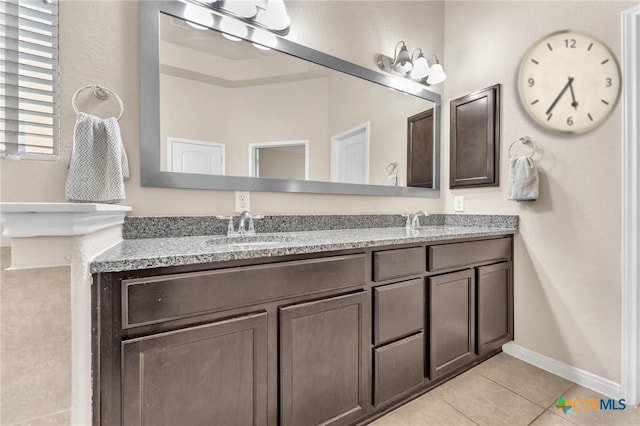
{"hour": 5, "minute": 36}
